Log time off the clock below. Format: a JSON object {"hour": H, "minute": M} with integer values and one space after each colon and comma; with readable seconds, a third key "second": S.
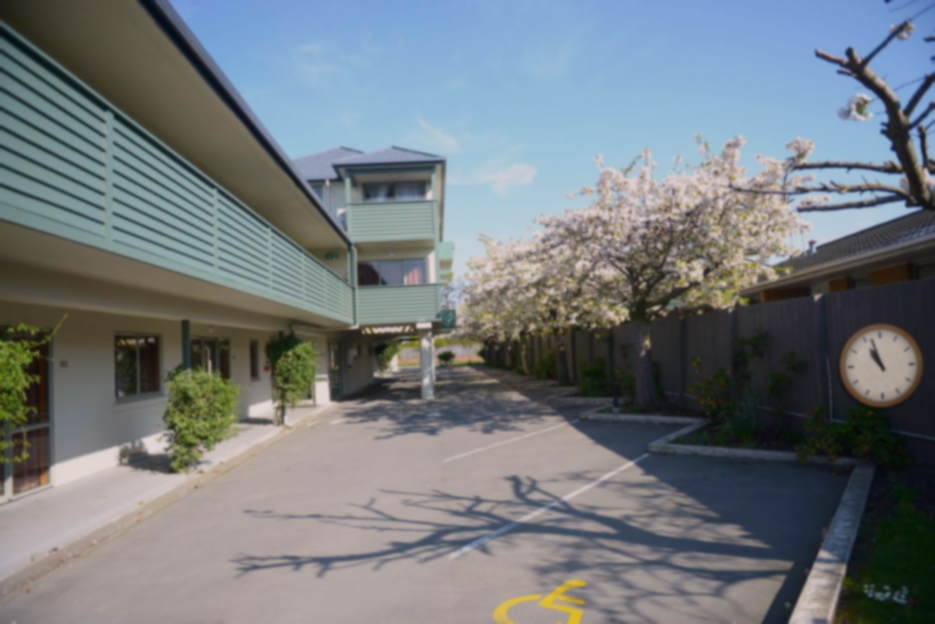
{"hour": 10, "minute": 57}
